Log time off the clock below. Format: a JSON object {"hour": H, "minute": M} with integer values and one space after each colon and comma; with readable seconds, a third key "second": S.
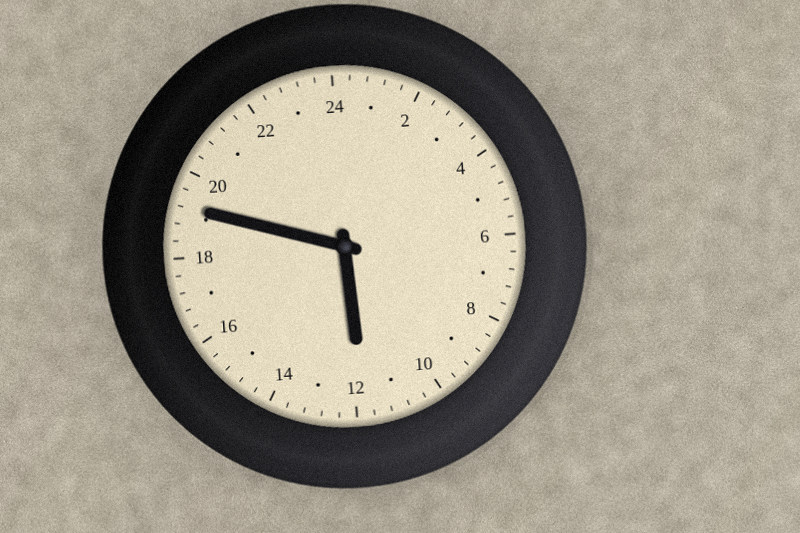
{"hour": 11, "minute": 48}
